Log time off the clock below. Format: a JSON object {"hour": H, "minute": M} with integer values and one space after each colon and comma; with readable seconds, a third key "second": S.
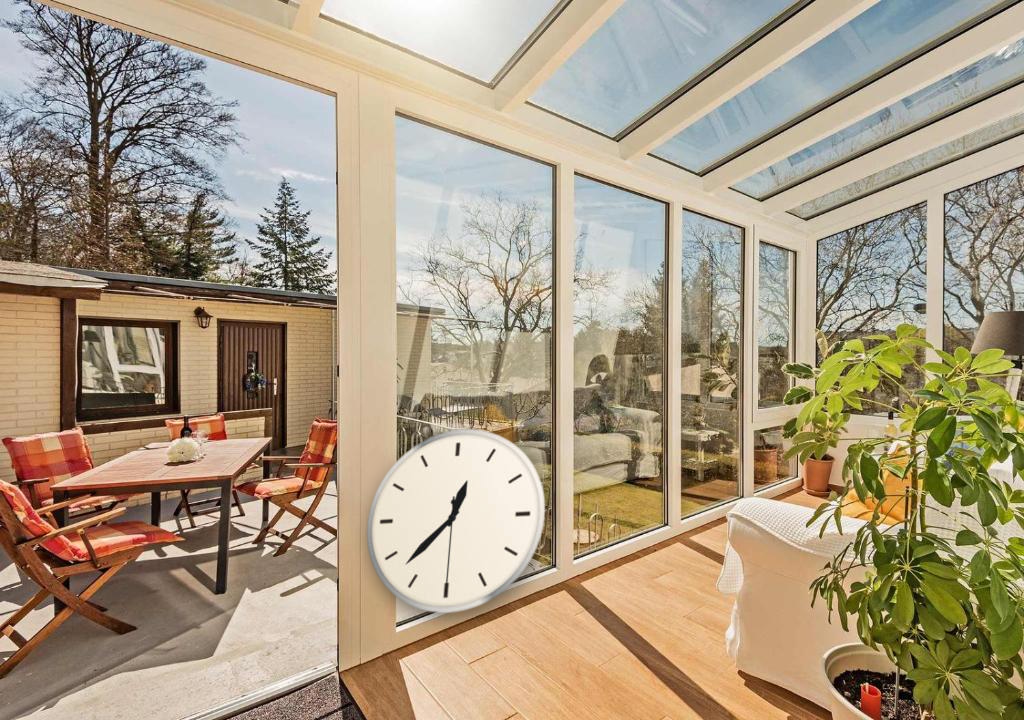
{"hour": 12, "minute": 37, "second": 30}
